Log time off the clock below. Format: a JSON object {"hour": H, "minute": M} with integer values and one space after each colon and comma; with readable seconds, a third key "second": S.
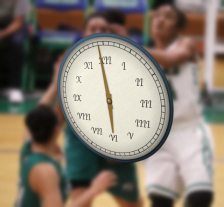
{"hour": 5, "minute": 59}
